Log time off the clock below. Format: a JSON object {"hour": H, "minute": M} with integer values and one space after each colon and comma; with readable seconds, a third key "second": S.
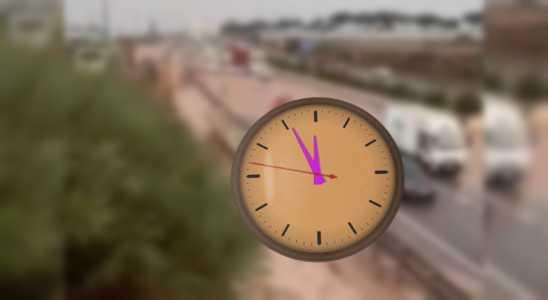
{"hour": 11, "minute": 55, "second": 47}
